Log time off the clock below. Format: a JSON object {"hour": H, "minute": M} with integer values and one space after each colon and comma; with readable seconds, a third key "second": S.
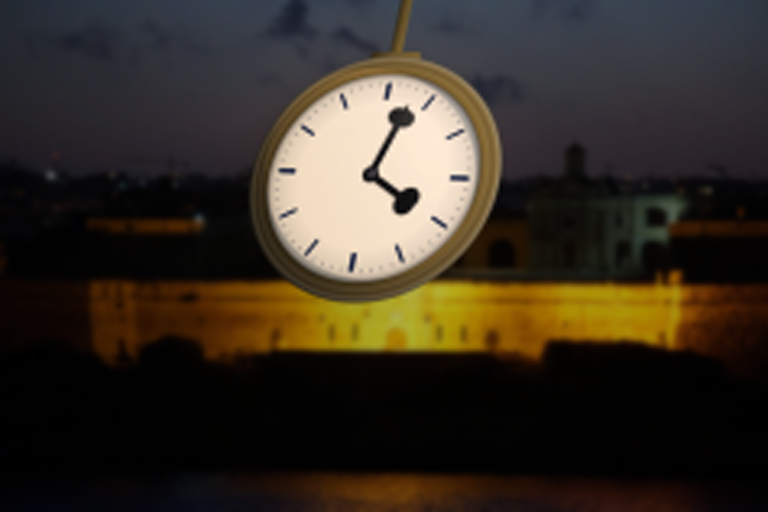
{"hour": 4, "minute": 3}
